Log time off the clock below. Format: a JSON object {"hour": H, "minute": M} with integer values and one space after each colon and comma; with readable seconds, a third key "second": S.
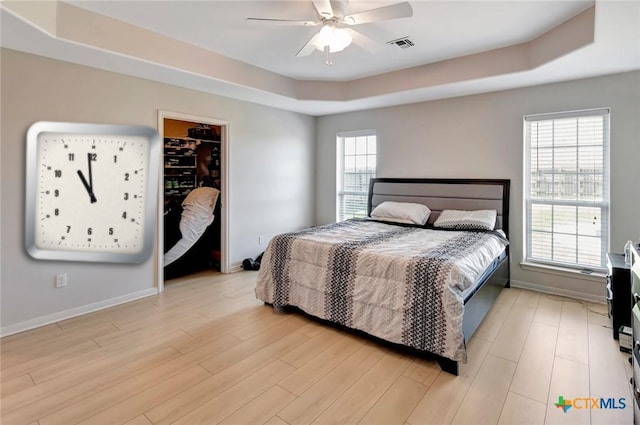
{"hour": 10, "minute": 59}
